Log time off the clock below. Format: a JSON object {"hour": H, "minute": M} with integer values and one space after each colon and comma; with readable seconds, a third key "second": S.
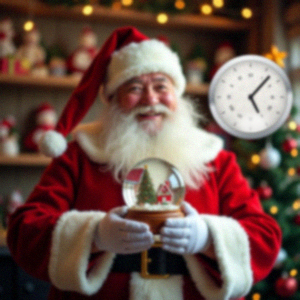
{"hour": 5, "minute": 7}
